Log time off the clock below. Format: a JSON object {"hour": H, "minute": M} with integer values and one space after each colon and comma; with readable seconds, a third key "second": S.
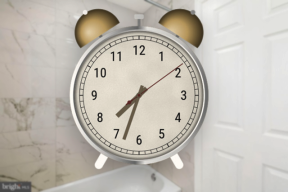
{"hour": 7, "minute": 33, "second": 9}
